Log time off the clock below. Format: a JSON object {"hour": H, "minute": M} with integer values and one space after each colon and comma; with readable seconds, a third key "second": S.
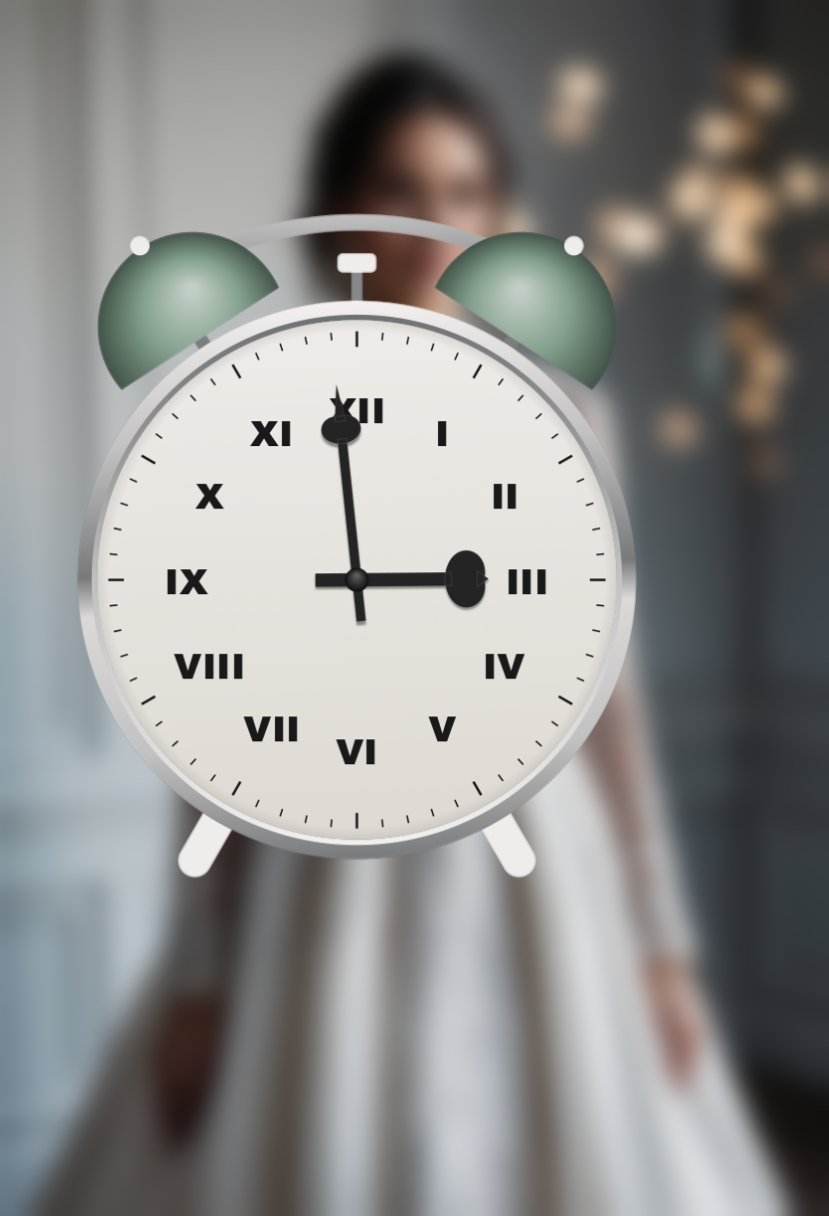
{"hour": 2, "minute": 59}
